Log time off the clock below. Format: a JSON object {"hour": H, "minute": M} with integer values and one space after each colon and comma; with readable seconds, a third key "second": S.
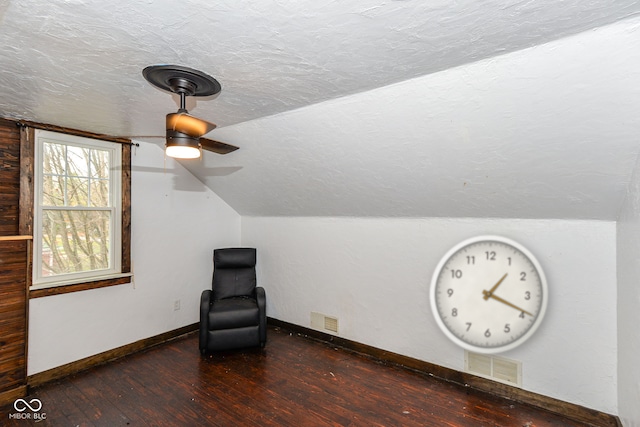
{"hour": 1, "minute": 19}
